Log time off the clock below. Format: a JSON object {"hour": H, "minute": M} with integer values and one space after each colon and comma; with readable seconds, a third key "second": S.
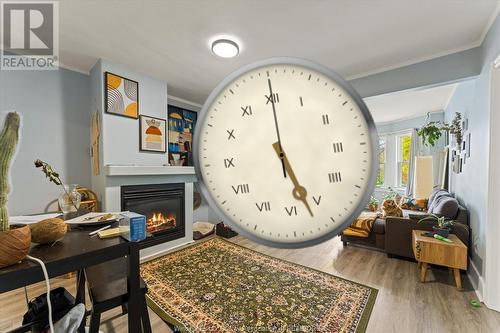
{"hour": 5, "minute": 27, "second": 0}
